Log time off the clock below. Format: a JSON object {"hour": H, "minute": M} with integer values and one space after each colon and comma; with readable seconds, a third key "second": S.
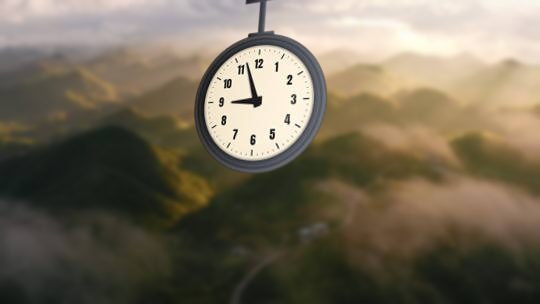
{"hour": 8, "minute": 57}
